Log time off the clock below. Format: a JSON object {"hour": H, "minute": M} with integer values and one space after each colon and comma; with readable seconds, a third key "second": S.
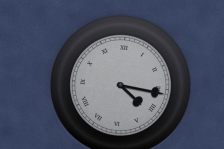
{"hour": 4, "minute": 16}
